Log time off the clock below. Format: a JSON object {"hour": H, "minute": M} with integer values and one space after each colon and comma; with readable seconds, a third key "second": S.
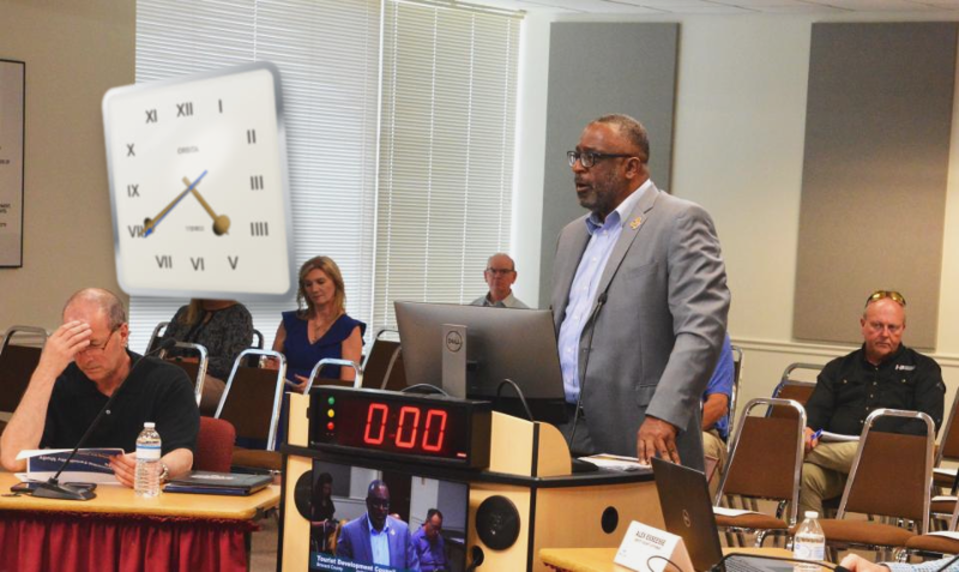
{"hour": 4, "minute": 39, "second": 39}
